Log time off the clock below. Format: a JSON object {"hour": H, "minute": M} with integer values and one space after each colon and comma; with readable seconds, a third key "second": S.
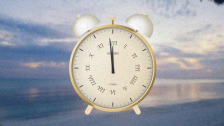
{"hour": 11, "minute": 59}
